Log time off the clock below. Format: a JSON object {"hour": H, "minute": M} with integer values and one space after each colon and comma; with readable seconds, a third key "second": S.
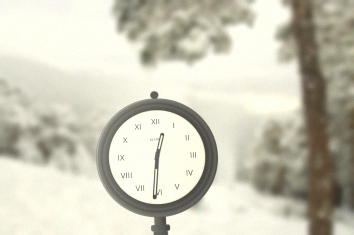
{"hour": 12, "minute": 31}
